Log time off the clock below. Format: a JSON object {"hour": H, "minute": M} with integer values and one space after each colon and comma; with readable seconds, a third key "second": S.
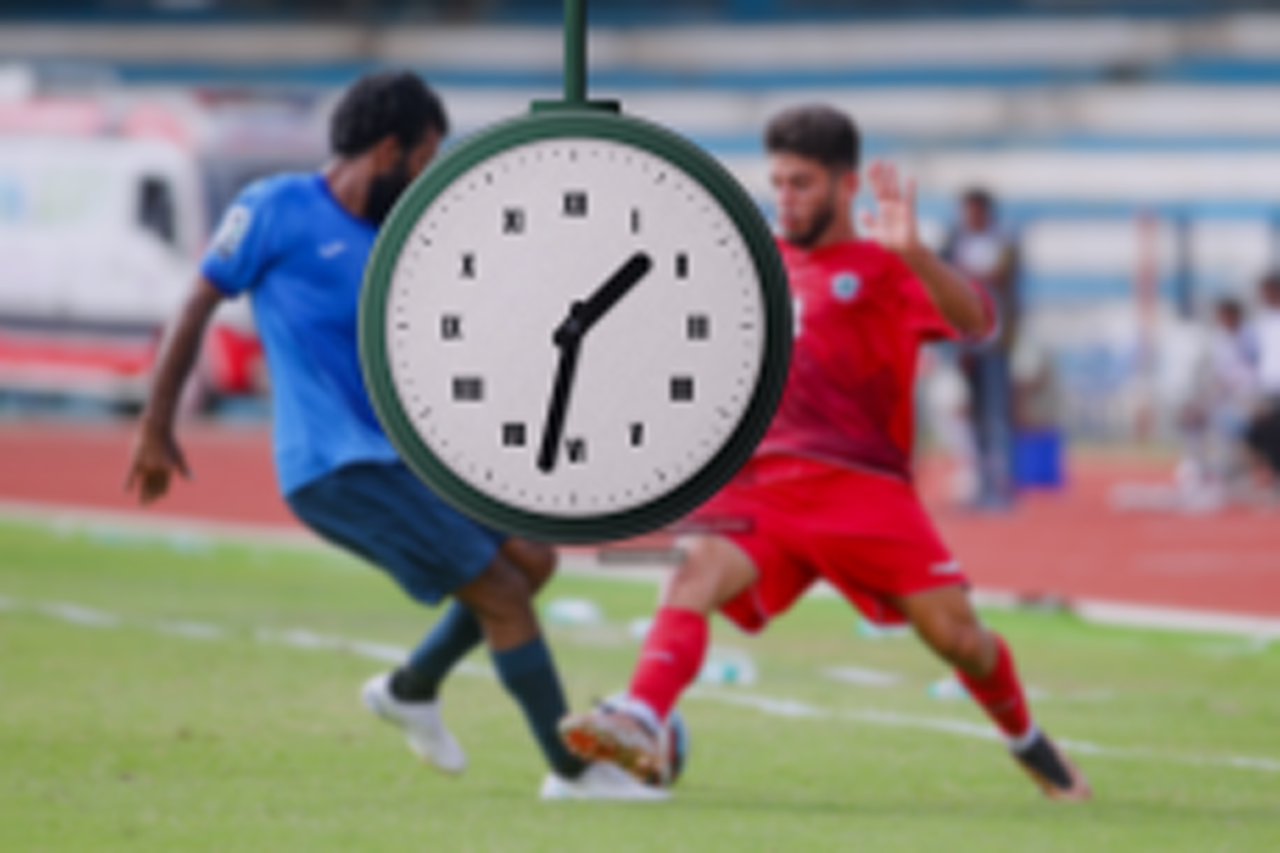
{"hour": 1, "minute": 32}
